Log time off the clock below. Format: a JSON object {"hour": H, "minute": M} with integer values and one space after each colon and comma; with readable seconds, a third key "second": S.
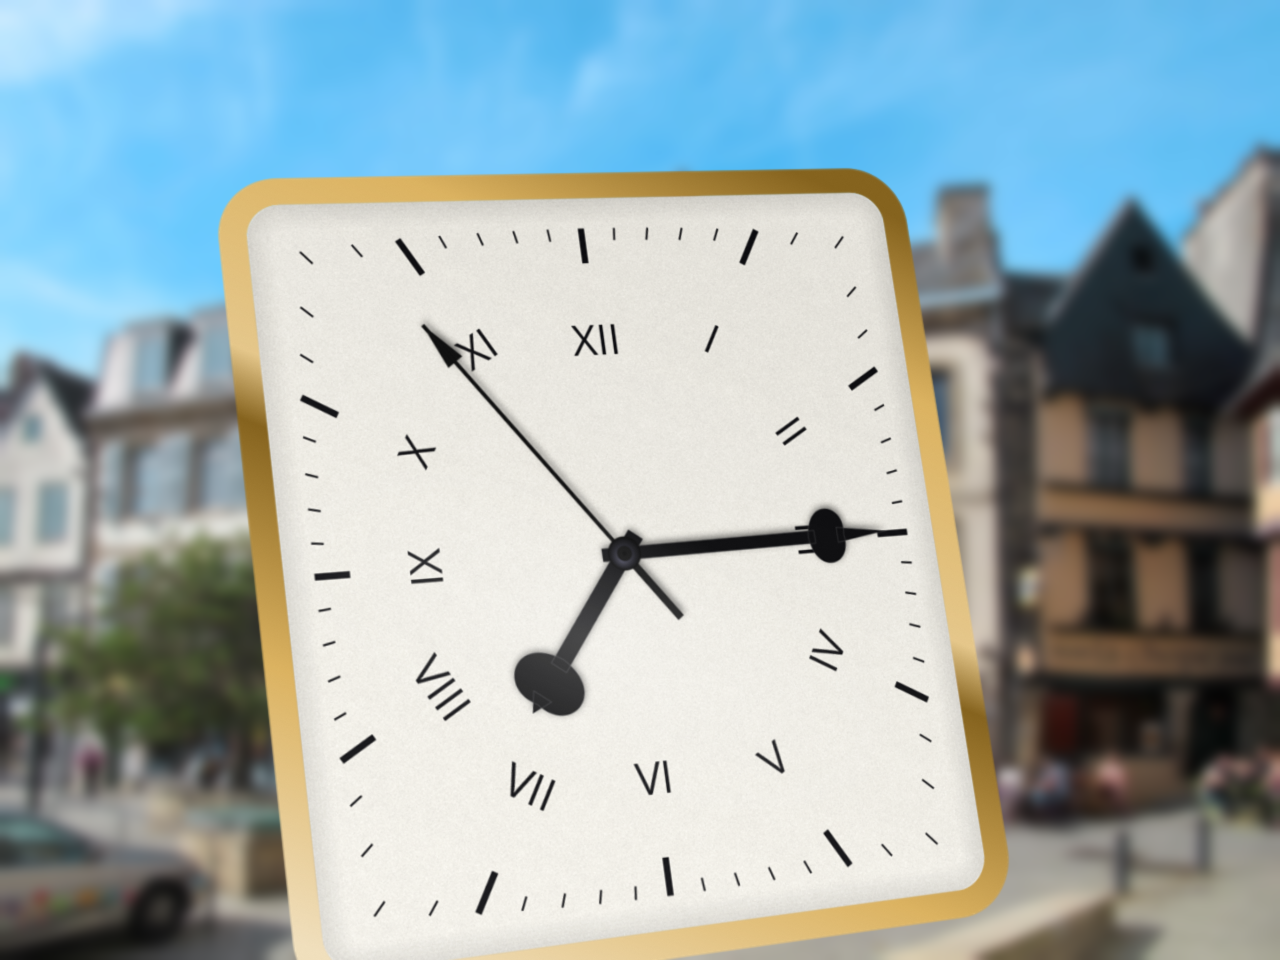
{"hour": 7, "minute": 14, "second": 54}
